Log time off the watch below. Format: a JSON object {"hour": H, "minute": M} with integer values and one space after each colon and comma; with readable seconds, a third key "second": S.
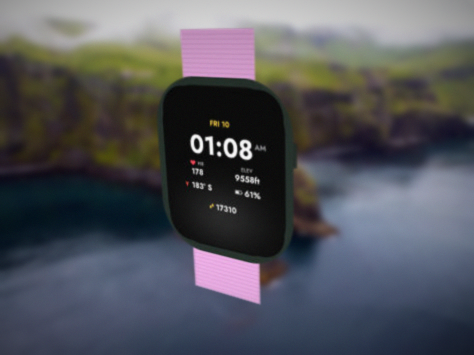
{"hour": 1, "minute": 8}
